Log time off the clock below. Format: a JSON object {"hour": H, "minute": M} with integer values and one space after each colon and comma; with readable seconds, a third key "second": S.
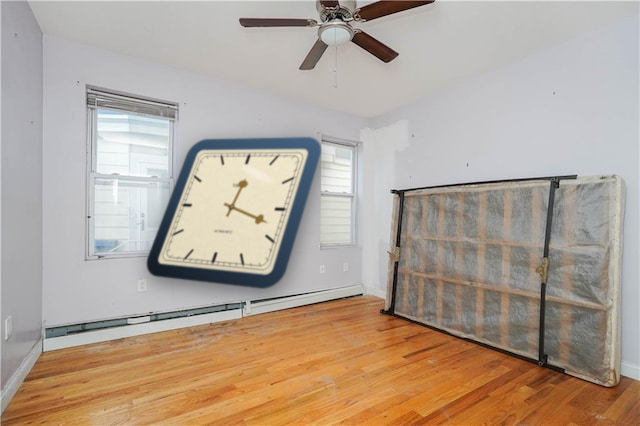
{"hour": 12, "minute": 18}
